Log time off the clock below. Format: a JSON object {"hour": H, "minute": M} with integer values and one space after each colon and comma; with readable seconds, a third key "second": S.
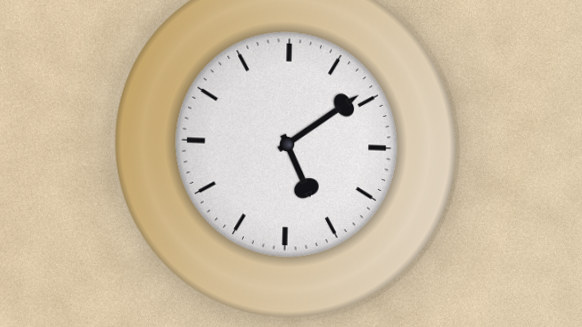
{"hour": 5, "minute": 9}
